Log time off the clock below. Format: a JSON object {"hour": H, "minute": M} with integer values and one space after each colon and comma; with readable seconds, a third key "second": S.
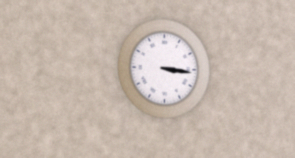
{"hour": 3, "minute": 16}
